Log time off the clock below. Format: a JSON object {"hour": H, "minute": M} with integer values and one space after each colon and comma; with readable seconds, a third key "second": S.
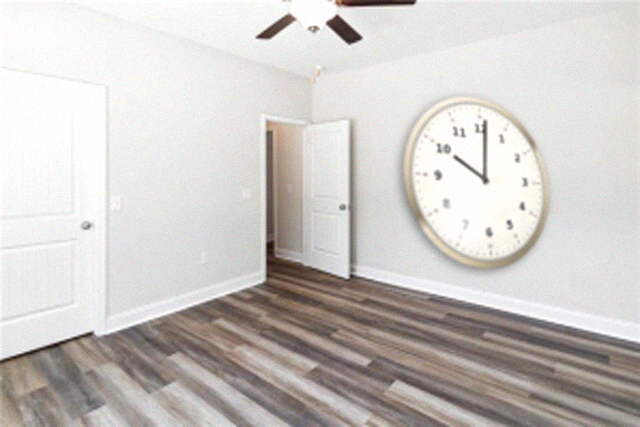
{"hour": 10, "minute": 1}
